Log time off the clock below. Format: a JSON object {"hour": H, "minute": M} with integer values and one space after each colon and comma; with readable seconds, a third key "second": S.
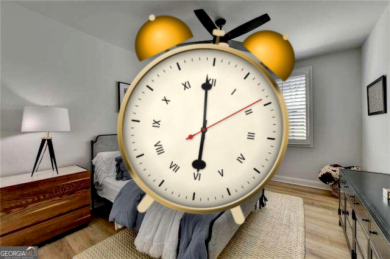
{"hour": 5, "minute": 59, "second": 9}
